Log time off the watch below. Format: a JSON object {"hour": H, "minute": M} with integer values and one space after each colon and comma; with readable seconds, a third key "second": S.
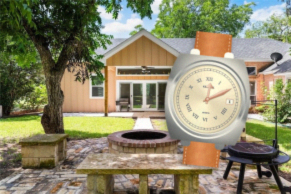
{"hour": 12, "minute": 10}
